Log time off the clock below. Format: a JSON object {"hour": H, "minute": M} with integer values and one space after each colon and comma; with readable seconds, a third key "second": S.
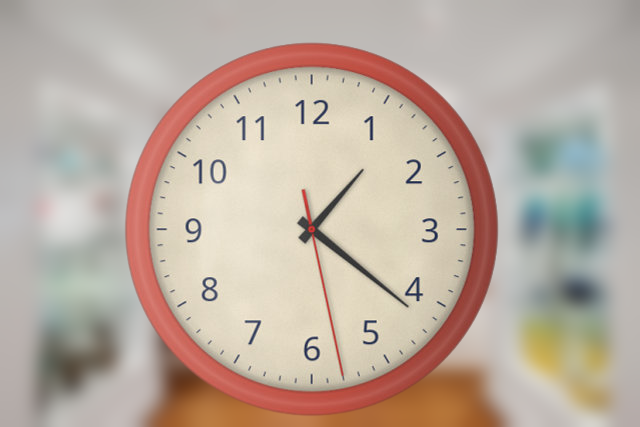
{"hour": 1, "minute": 21, "second": 28}
